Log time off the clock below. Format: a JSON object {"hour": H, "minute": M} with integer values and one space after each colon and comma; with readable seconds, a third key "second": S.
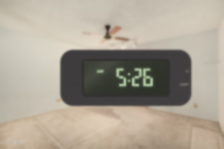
{"hour": 5, "minute": 26}
